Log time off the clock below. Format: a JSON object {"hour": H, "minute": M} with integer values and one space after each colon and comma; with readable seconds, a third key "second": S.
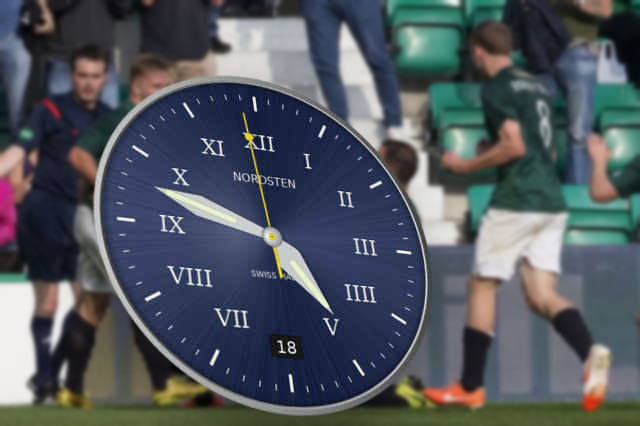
{"hour": 4, "minute": 47, "second": 59}
